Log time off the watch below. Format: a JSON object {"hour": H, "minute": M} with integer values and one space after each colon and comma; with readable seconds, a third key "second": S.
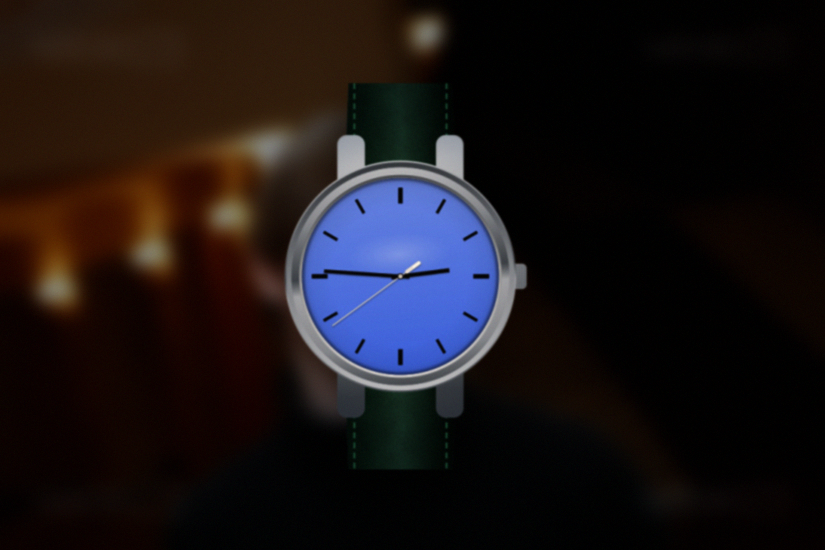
{"hour": 2, "minute": 45, "second": 39}
